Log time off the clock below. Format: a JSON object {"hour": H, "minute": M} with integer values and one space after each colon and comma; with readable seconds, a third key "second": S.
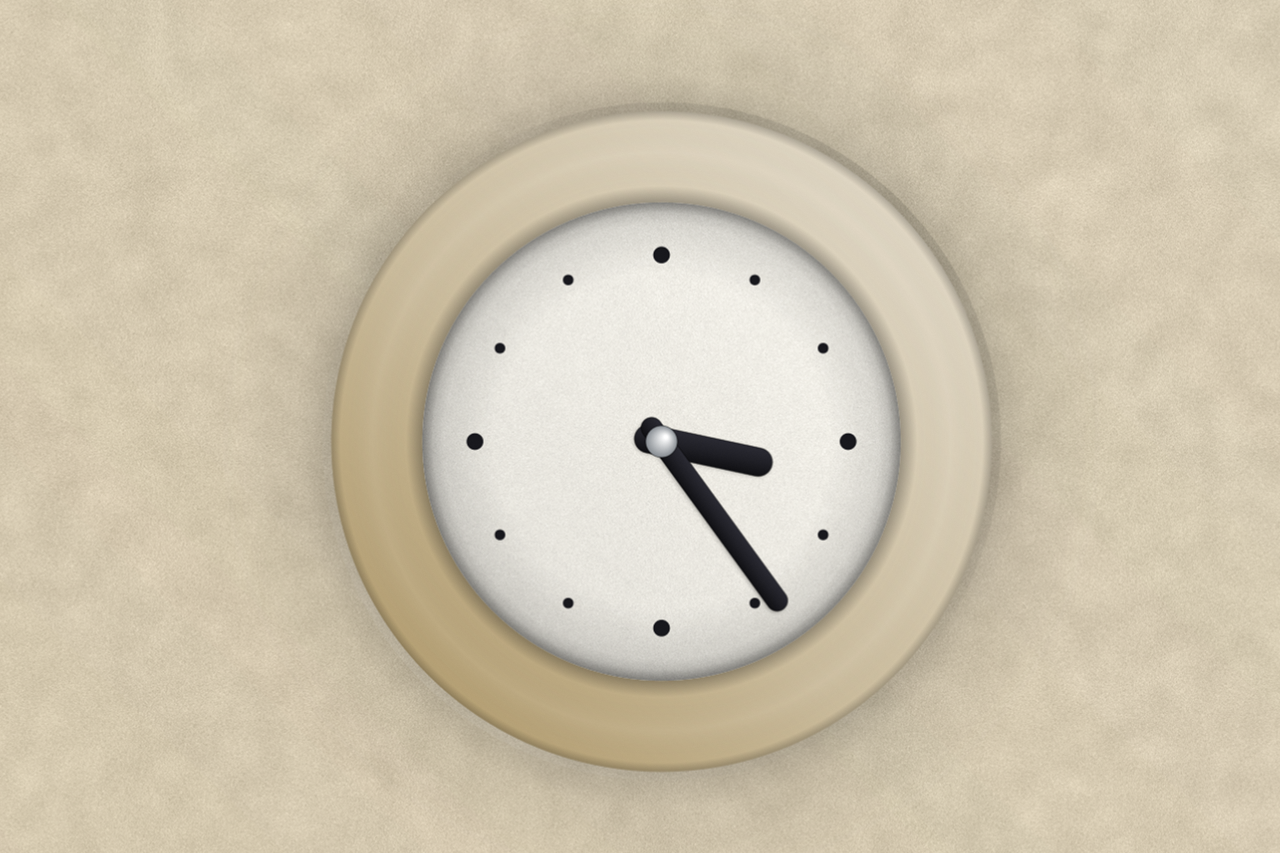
{"hour": 3, "minute": 24}
